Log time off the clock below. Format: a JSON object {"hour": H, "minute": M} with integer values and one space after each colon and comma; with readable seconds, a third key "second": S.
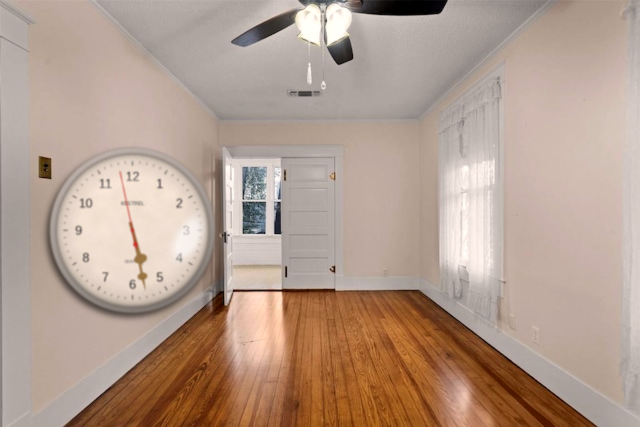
{"hour": 5, "minute": 27, "second": 58}
